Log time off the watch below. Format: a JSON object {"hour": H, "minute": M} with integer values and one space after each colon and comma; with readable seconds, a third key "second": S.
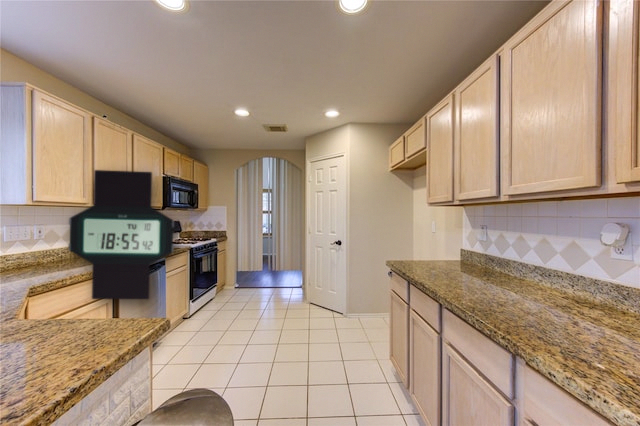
{"hour": 18, "minute": 55}
